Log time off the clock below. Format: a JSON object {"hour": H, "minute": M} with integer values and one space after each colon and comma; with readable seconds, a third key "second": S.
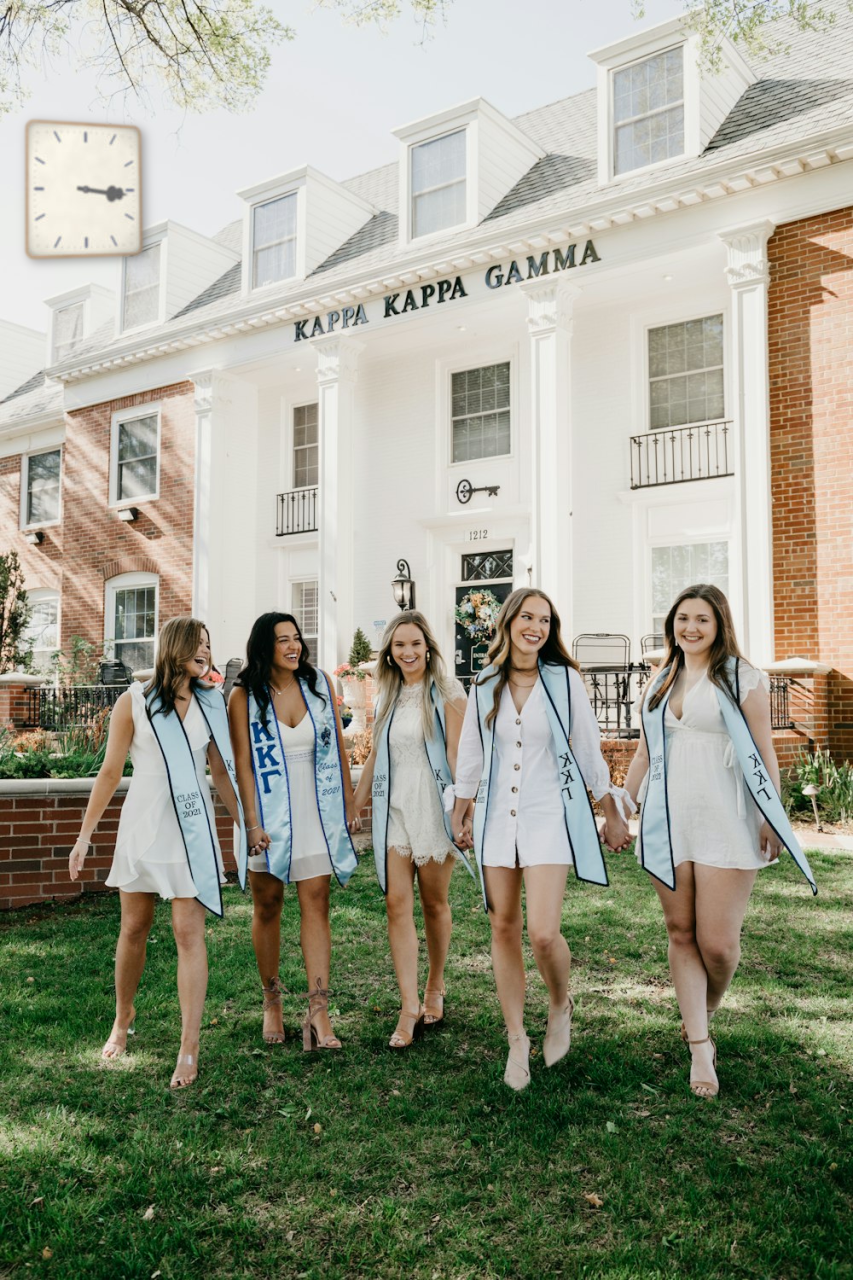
{"hour": 3, "minute": 16}
